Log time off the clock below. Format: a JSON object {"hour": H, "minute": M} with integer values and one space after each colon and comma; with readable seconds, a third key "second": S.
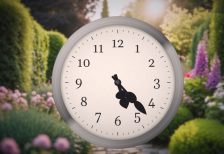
{"hour": 5, "minute": 23}
